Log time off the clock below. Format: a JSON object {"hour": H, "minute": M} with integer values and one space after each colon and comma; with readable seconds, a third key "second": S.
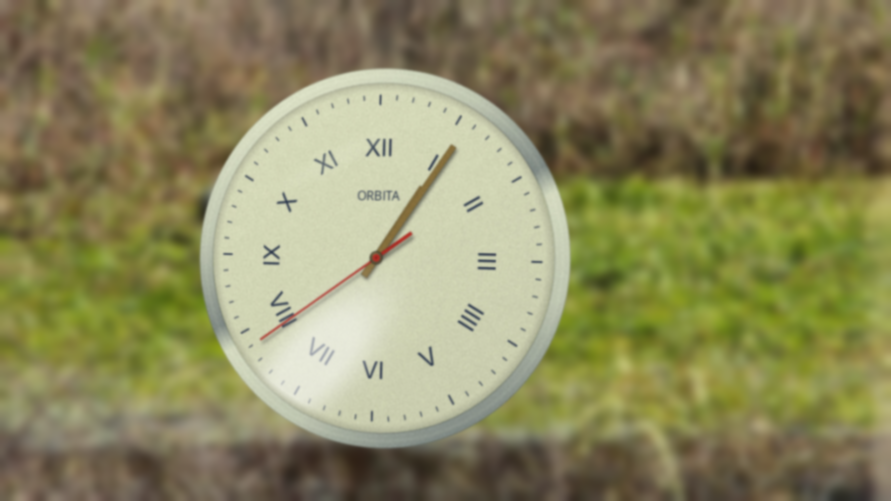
{"hour": 1, "minute": 5, "second": 39}
